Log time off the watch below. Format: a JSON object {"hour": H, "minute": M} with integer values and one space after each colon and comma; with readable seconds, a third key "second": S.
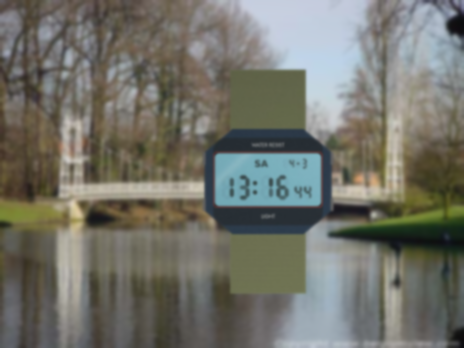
{"hour": 13, "minute": 16, "second": 44}
